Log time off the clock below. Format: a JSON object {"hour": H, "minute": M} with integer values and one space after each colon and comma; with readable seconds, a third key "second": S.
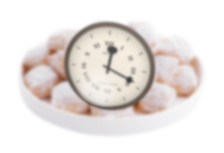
{"hour": 12, "minute": 19}
